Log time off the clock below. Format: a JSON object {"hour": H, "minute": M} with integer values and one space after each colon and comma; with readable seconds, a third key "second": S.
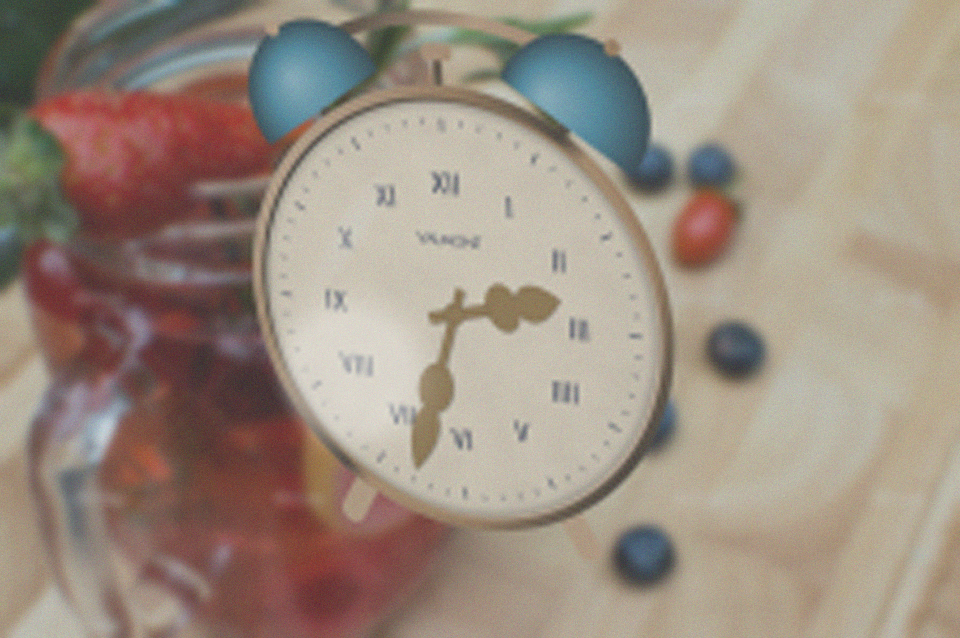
{"hour": 2, "minute": 33}
